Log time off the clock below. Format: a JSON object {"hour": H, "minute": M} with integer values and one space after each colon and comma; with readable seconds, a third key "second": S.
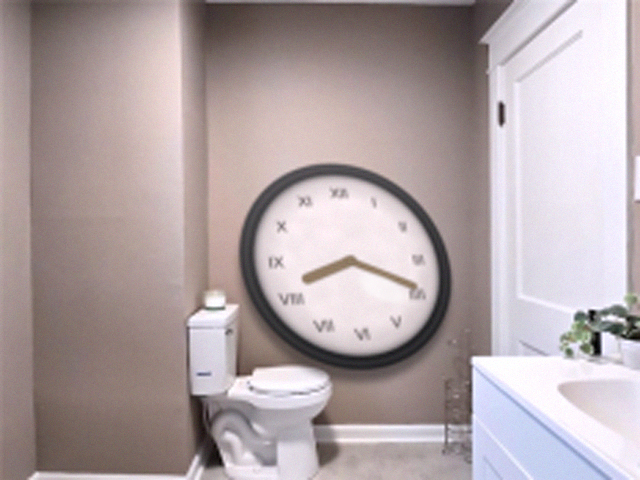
{"hour": 8, "minute": 19}
